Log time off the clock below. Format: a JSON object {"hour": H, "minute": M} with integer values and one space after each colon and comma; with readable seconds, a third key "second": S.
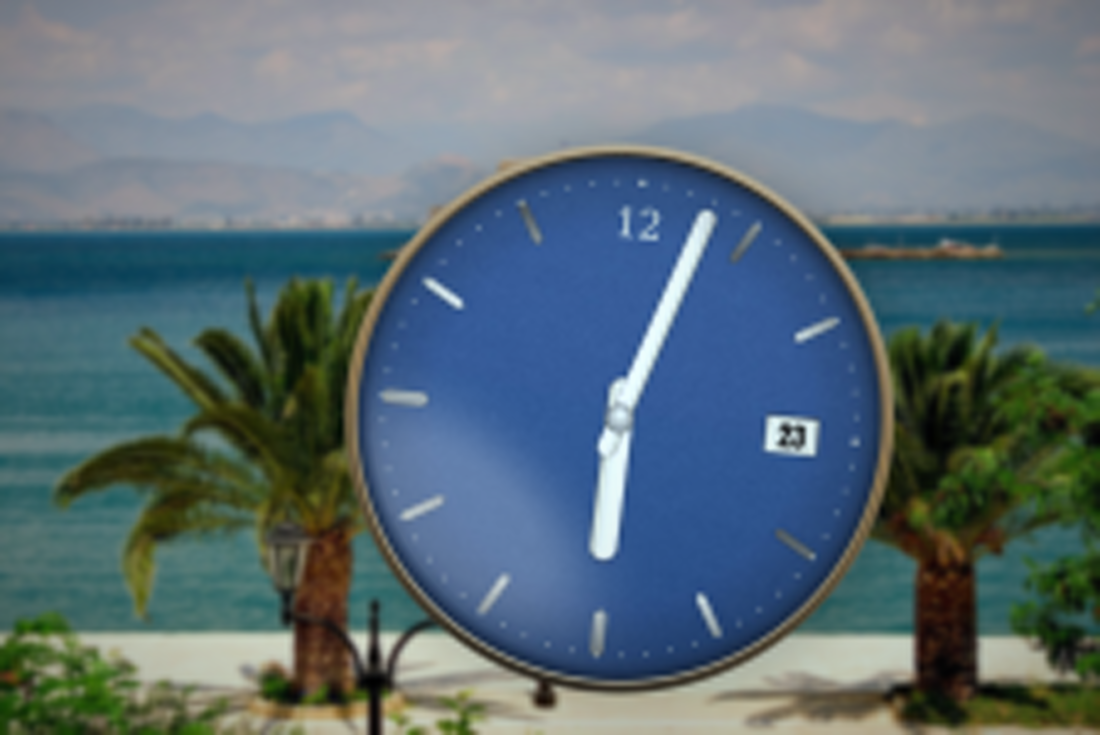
{"hour": 6, "minute": 3}
